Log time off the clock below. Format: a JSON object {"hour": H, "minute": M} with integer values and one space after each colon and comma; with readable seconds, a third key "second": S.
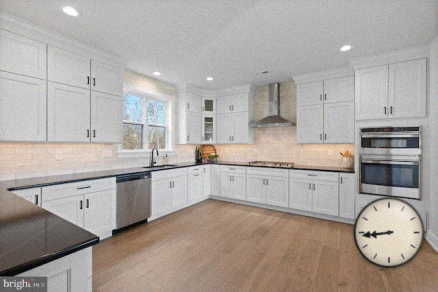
{"hour": 8, "minute": 44}
